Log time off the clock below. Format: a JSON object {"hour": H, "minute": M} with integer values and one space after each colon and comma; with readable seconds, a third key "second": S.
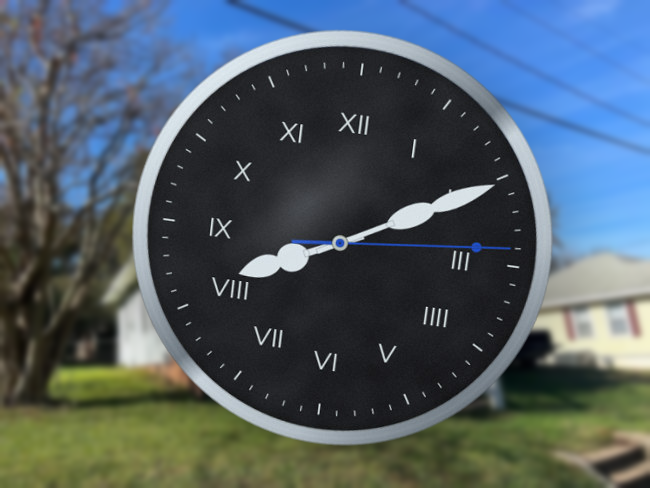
{"hour": 8, "minute": 10, "second": 14}
